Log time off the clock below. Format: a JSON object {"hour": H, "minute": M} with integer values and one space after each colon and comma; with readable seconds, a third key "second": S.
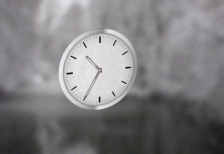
{"hour": 10, "minute": 35}
